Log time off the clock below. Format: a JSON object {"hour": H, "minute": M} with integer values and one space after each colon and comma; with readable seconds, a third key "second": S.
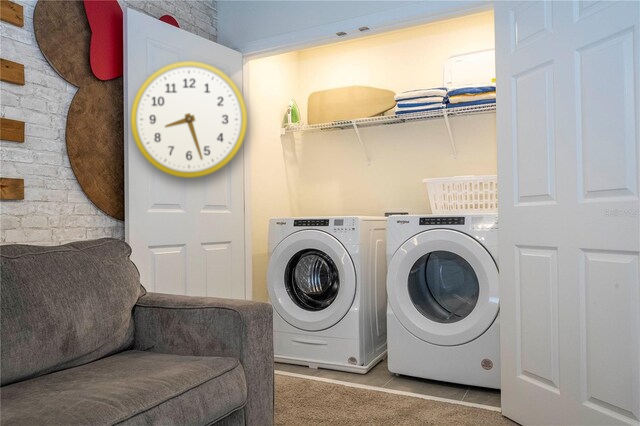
{"hour": 8, "minute": 27}
